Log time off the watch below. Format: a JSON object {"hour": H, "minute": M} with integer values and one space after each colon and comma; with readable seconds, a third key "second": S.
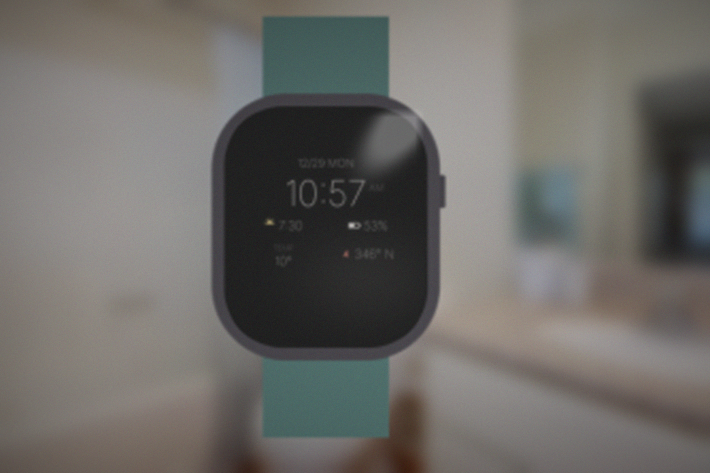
{"hour": 10, "minute": 57}
